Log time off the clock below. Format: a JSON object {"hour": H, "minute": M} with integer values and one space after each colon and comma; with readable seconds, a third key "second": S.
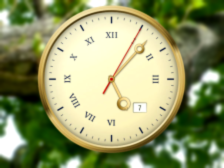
{"hour": 5, "minute": 7, "second": 5}
